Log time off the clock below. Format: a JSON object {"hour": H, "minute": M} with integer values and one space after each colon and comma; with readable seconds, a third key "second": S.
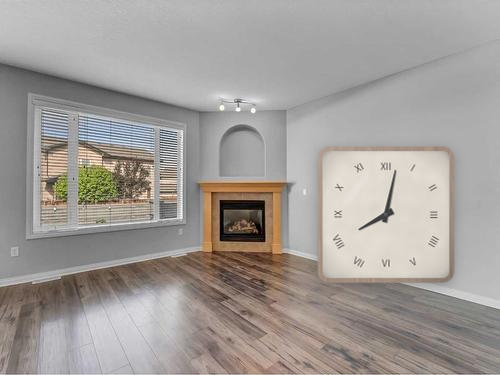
{"hour": 8, "minute": 2}
